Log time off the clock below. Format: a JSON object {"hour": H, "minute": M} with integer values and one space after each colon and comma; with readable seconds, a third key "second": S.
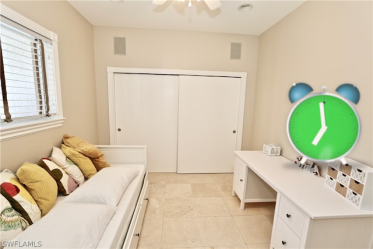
{"hour": 6, "minute": 59}
